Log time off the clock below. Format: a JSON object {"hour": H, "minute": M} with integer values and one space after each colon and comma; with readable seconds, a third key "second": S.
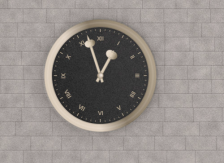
{"hour": 12, "minute": 57}
